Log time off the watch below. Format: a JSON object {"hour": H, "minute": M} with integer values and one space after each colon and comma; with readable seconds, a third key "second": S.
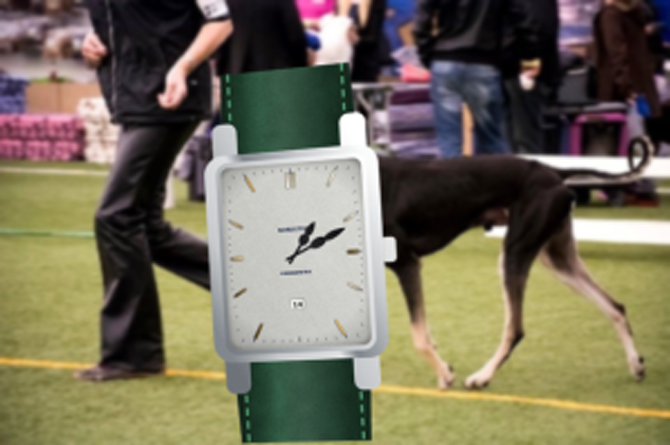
{"hour": 1, "minute": 11}
